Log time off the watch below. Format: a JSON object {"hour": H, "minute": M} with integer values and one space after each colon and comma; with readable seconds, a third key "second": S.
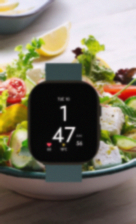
{"hour": 1, "minute": 47}
